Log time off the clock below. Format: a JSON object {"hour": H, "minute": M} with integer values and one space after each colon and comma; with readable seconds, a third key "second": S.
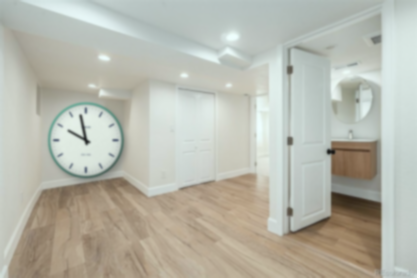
{"hour": 9, "minute": 58}
